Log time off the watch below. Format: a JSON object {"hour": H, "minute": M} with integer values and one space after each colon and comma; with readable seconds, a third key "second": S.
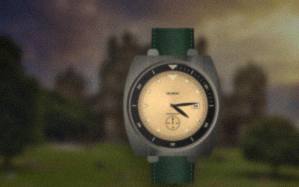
{"hour": 4, "minute": 14}
